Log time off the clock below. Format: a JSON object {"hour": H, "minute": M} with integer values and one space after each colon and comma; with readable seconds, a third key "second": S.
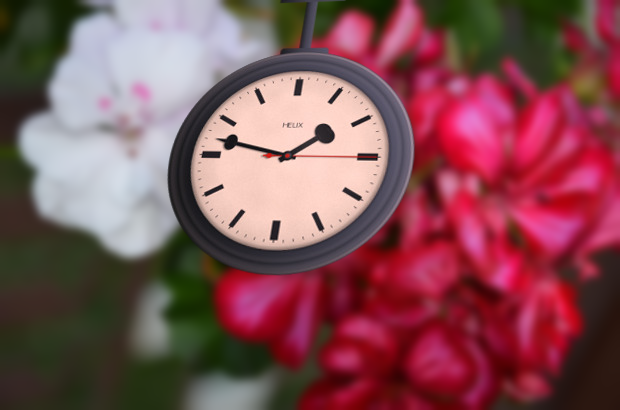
{"hour": 1, "minute": 47, "second": 15}
